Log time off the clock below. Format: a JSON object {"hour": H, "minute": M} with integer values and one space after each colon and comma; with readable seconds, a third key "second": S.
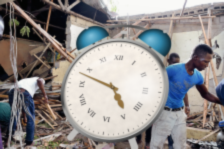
{"hour": 4, "minute": 48}
